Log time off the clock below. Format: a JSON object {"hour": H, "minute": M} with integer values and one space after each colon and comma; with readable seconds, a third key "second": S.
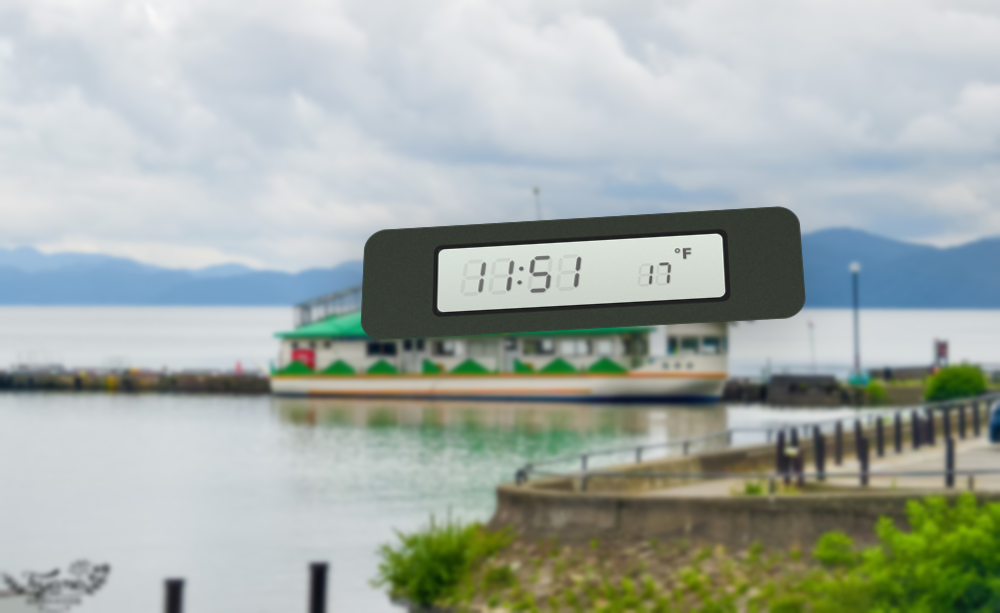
{"hour": 11, "minute": 51}
